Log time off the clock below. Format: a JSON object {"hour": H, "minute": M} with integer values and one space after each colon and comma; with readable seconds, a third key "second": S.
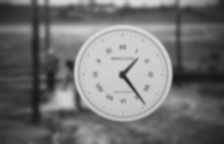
{"hour": 1, "minute": 24}
